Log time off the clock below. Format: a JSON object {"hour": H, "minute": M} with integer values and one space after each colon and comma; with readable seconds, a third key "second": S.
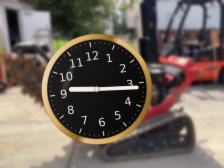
{"hour": 9, "minute": 16}
